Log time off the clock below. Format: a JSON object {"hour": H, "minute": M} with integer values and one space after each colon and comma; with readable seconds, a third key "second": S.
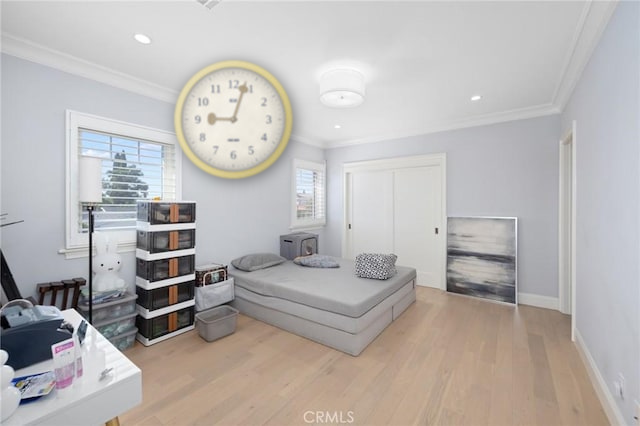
{"hour": 9, "minute": 3}
